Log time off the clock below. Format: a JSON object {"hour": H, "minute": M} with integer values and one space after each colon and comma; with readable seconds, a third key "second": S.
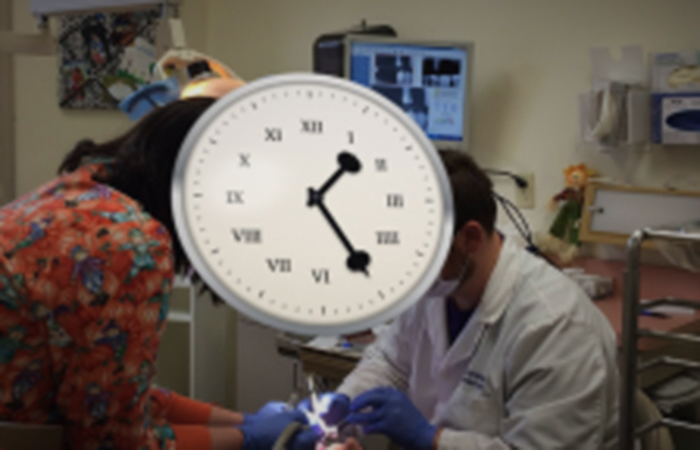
{"hour": 1, "minute": 25}
